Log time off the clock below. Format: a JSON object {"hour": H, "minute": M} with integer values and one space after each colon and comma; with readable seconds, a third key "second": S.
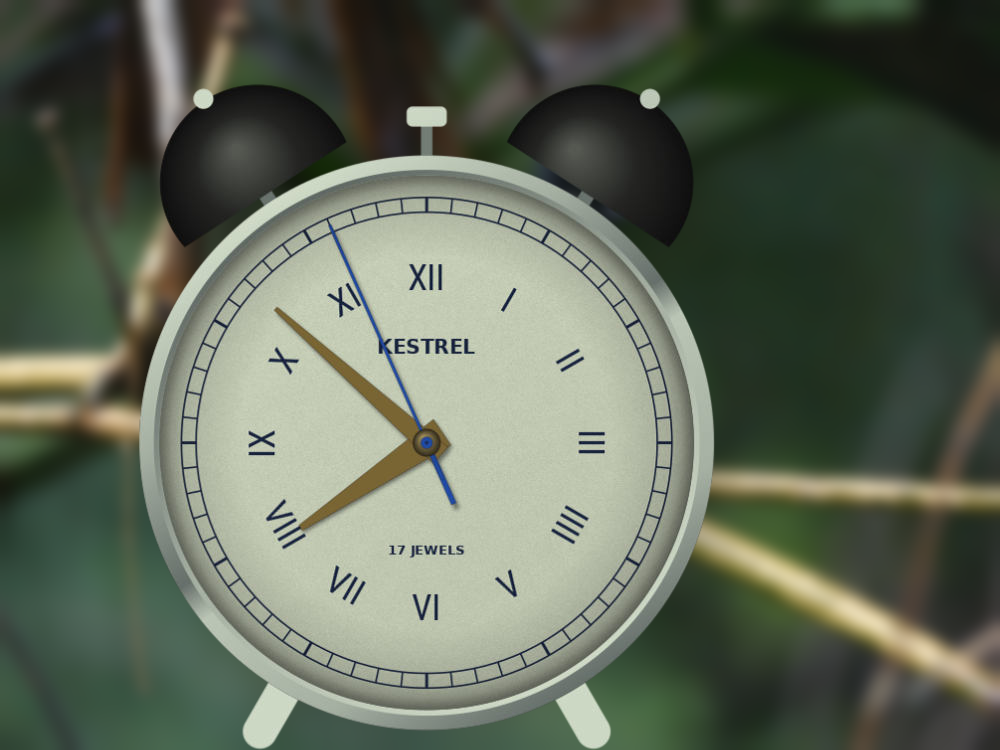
{"hour": 7, "minute": 51, "second": 56}
